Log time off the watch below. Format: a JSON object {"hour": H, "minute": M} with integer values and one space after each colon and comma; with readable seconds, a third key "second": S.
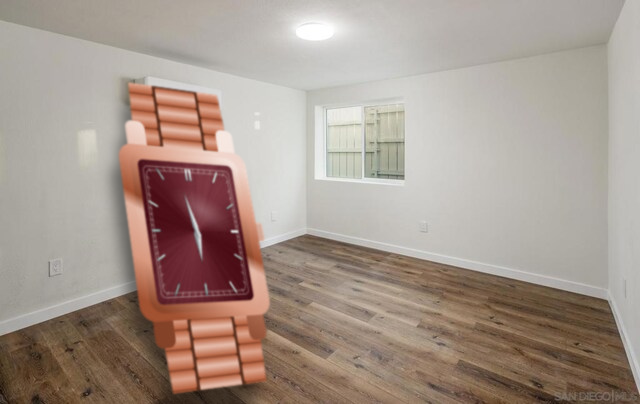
{"hour": 5, "minute": 58}
